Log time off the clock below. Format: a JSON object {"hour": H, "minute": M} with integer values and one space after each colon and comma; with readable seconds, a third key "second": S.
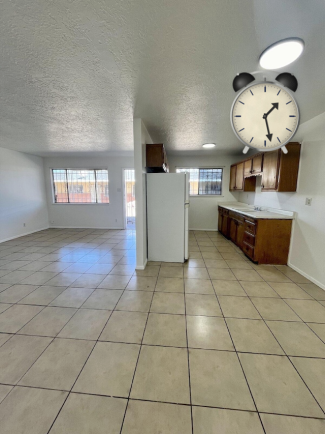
{"hour": 1, "minute": 28}
